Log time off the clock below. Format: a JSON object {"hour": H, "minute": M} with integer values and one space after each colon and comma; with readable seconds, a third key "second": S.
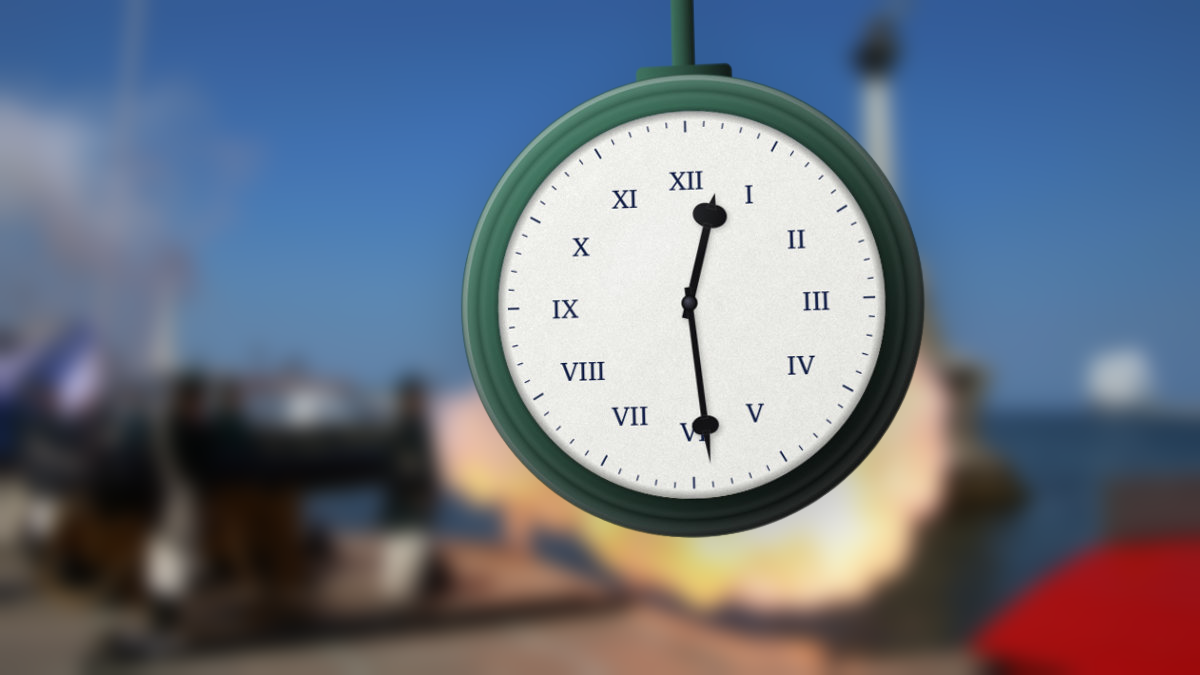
{"hour": 12, "minute": 29}
